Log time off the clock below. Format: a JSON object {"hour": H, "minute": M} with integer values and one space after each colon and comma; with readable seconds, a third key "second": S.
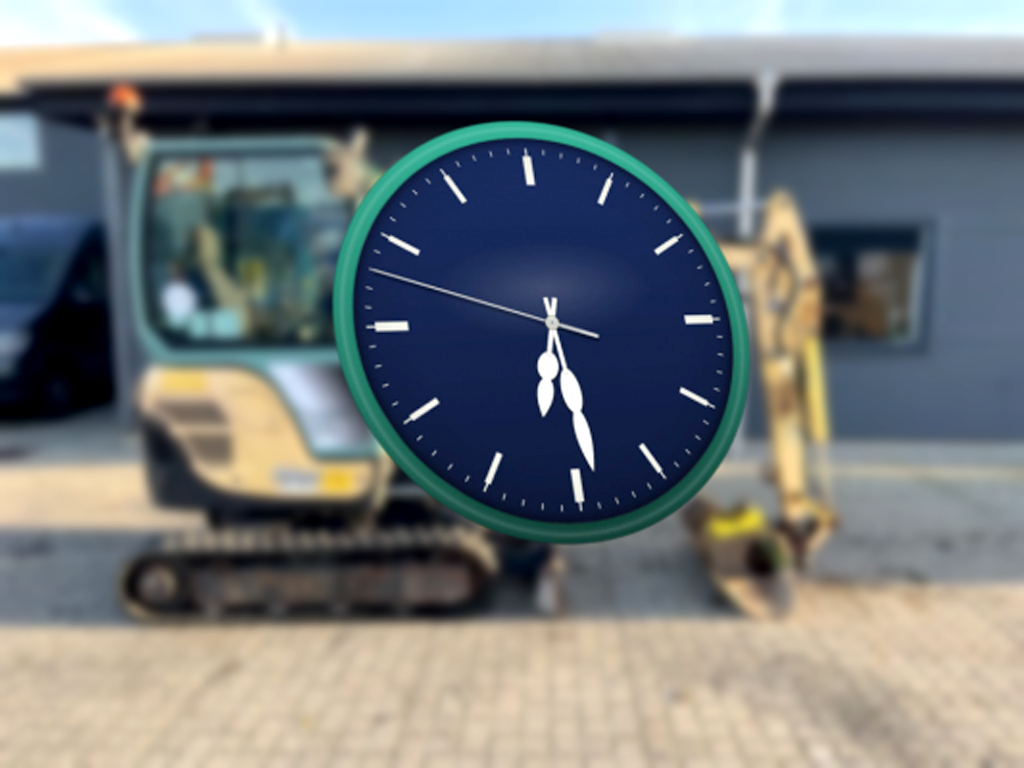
{"hour": 6, "minute": 28, "second": 48}
